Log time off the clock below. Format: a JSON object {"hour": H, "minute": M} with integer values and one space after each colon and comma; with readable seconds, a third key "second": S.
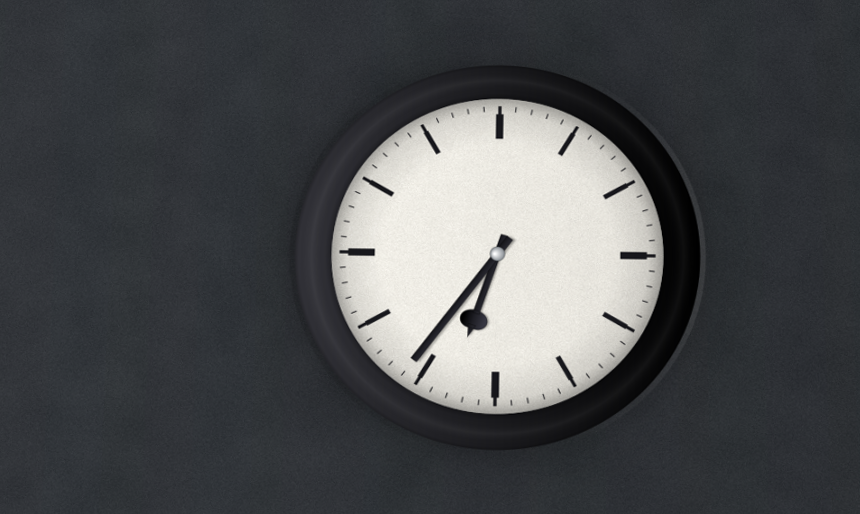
{"hour": 6, "minute": 36}
